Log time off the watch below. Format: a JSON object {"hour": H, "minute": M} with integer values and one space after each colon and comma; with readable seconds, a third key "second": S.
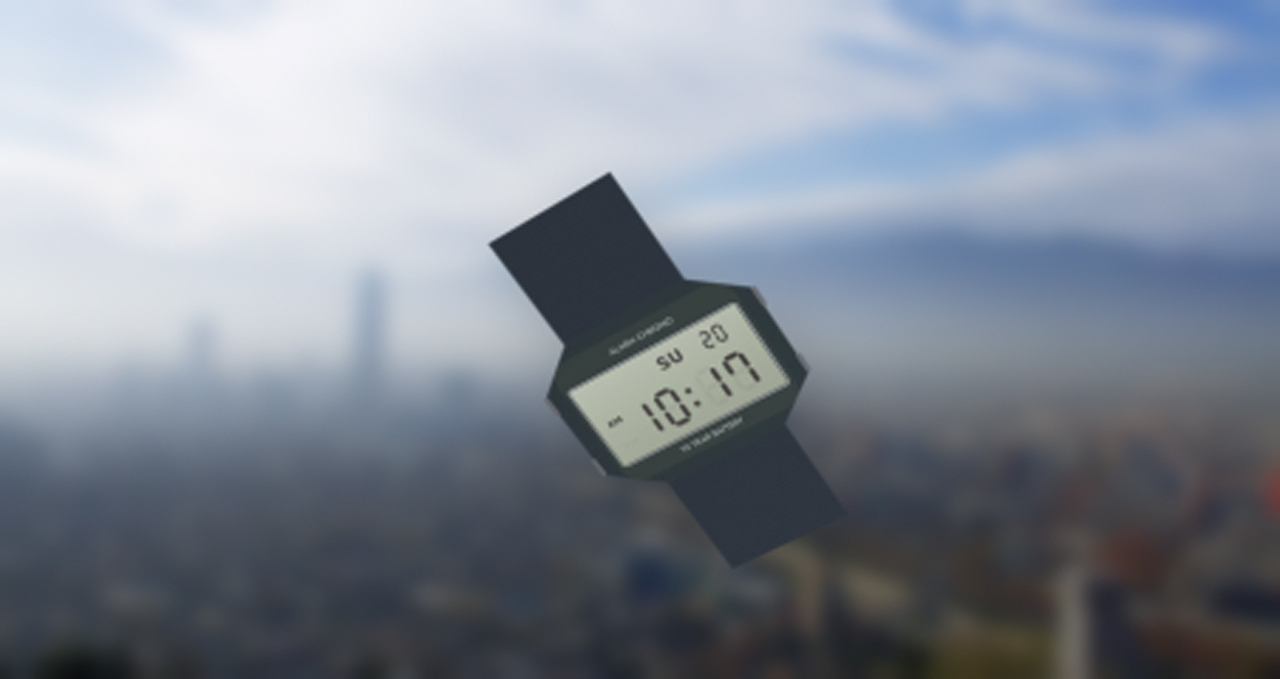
{"hour": 10, "minute": 17}
